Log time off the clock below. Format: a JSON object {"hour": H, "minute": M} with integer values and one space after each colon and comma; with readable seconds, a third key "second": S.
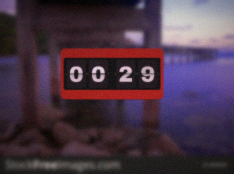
{"hour": 0, "minute": 29}
